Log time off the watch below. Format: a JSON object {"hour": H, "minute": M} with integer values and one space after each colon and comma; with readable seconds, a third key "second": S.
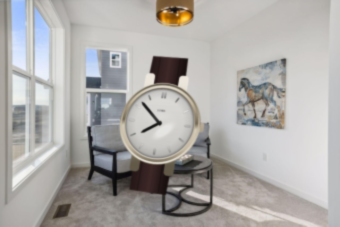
{"hour": 7, "minute": 52}
